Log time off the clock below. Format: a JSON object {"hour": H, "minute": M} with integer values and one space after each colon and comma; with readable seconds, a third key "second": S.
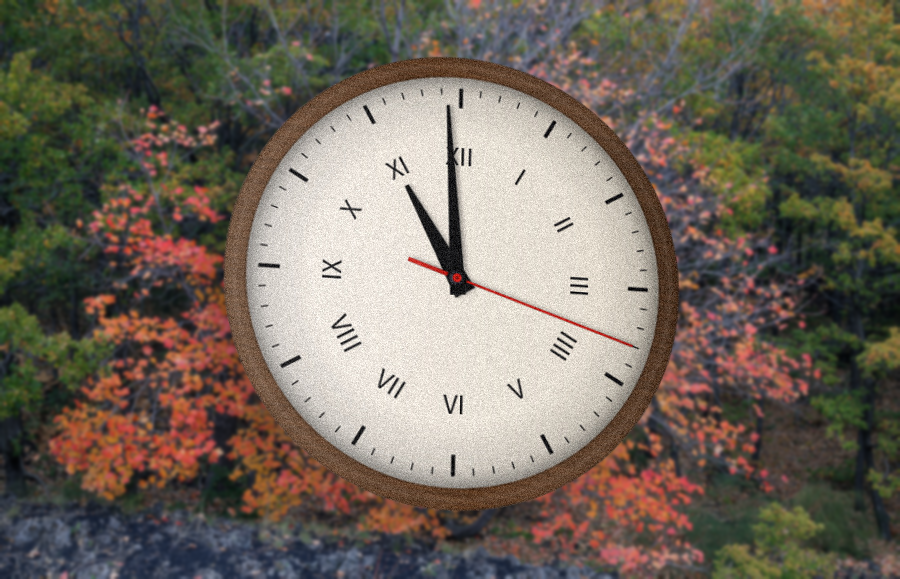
{"hour": 10, "minute": 59, "second": 18}
